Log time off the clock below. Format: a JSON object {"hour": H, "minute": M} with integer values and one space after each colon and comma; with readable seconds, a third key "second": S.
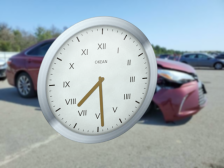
{"hour": 7, "minute": 29}
